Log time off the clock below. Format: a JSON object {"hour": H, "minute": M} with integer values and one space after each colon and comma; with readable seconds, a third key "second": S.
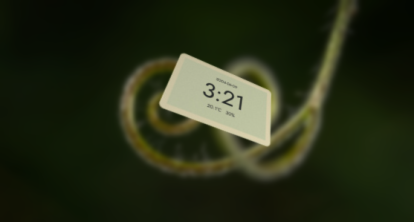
{"hour": 3, "minute": 21}
